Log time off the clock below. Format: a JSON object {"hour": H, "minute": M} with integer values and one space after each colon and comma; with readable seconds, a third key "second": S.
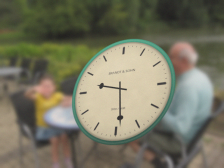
{"hour": 9, "minute": 29}
